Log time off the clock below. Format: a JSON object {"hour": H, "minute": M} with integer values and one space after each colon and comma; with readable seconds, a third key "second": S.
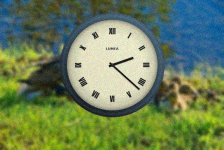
{"hour": 2, "minute": 22}
